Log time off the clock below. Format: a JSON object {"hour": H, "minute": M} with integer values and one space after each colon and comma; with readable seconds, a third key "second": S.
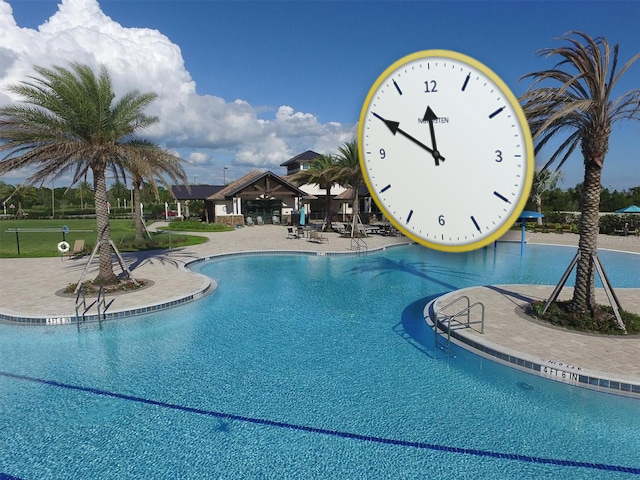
{"hour": 11, "minute": 50}
